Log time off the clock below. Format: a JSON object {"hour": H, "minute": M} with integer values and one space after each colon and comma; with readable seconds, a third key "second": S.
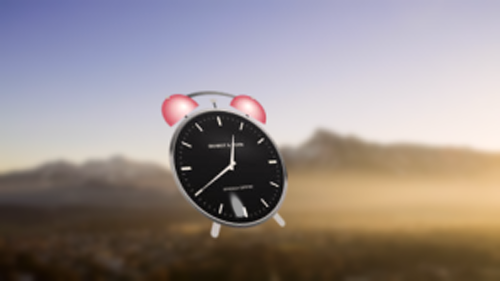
{"hour": 12, "minute": 40}
